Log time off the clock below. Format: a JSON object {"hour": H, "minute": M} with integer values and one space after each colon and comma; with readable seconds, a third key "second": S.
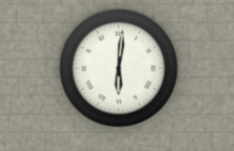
{"hour": 6, "minute": 1}
